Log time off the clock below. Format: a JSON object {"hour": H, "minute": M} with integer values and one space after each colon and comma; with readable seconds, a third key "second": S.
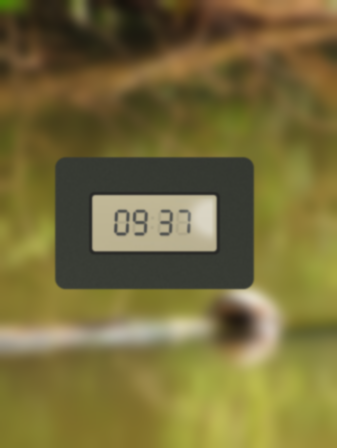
{"hour": 9, "minute": 37}
